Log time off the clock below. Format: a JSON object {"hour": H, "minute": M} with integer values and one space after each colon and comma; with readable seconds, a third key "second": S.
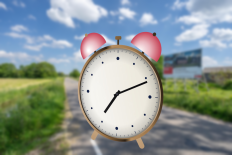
{"hour": 7, "minute": 11}
